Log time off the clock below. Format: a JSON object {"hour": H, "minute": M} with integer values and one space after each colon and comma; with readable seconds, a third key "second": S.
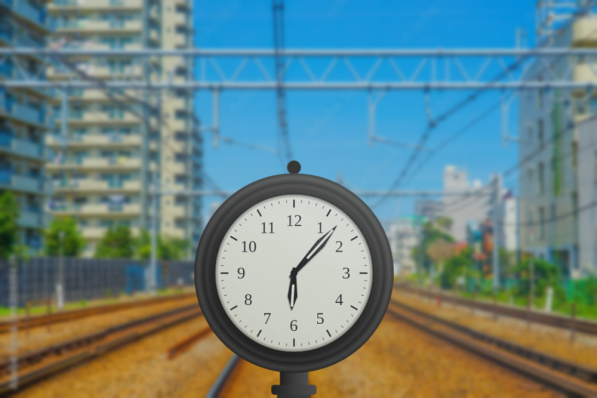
{"hour": 6, "minute": 7}
